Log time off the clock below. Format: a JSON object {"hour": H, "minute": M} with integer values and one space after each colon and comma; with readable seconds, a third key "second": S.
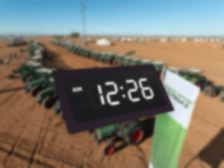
{"hour": 12, "minute": 26}
